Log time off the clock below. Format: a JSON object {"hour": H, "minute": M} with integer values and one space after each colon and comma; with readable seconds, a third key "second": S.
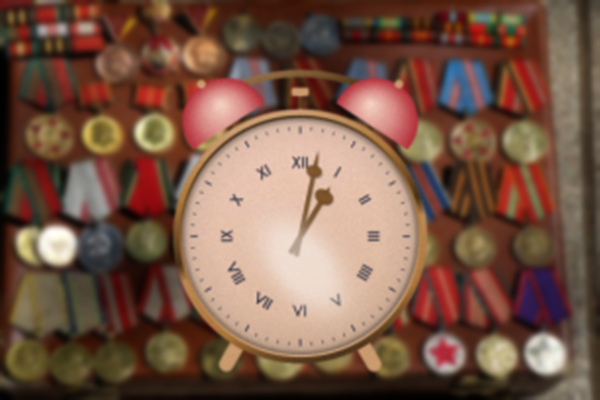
{"hour": 1, "minute": 2}
